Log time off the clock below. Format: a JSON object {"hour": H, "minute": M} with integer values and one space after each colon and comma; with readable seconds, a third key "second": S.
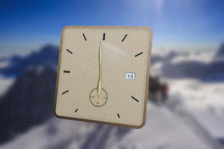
{"hour": 5, "minute": 59}
